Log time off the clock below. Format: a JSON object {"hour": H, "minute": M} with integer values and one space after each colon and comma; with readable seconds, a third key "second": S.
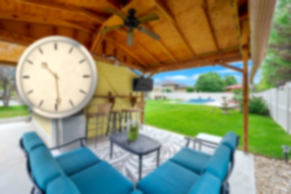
{"hour": 10, "minute": 29}
